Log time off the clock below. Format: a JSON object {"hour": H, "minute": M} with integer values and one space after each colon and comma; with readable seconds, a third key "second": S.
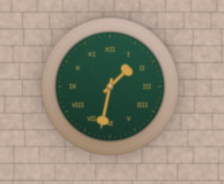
{"hour": 1, "minute": 32}
